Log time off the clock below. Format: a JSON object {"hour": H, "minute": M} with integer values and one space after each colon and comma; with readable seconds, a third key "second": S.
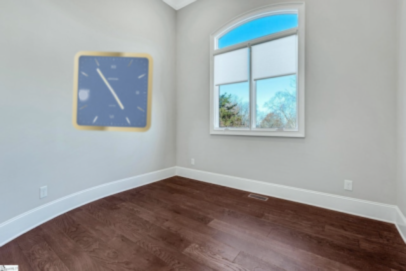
{"hour": 4, "minute": 54}
